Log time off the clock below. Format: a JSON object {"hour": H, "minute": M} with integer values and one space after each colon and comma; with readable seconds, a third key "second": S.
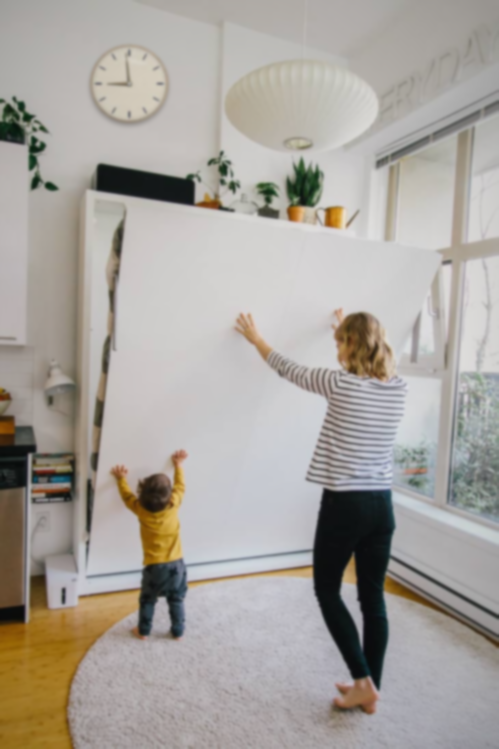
{"hour": 8, "minute": 59}
